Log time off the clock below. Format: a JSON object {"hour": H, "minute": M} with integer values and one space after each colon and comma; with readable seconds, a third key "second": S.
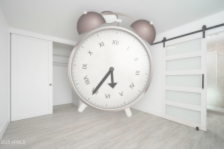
{"hour": 5, "minute": 35}
